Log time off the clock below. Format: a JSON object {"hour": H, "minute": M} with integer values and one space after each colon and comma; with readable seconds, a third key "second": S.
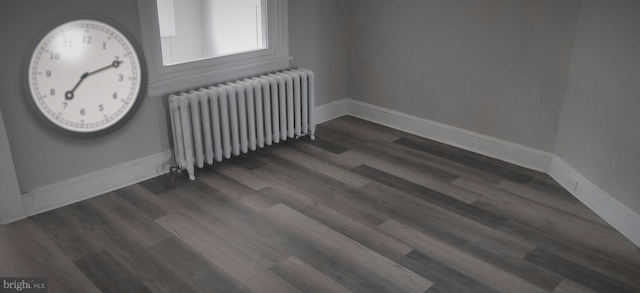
{"hour": 7, "minute": 11}
